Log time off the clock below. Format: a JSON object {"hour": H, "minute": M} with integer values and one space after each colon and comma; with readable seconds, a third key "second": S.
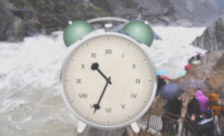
{"hour": 10, "minute": 34}
